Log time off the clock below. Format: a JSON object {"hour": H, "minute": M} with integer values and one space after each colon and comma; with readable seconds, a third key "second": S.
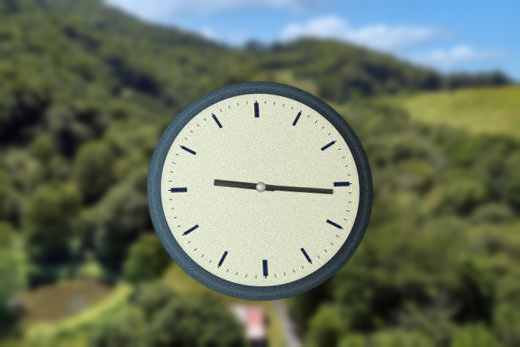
{"hour": 9, "minute": 16}
